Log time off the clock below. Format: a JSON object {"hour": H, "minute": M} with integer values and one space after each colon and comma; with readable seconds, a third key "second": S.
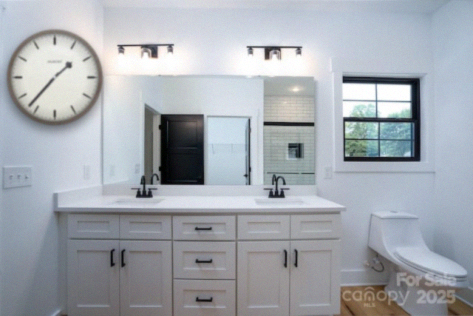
{"hour": 1, "minute": 37}
